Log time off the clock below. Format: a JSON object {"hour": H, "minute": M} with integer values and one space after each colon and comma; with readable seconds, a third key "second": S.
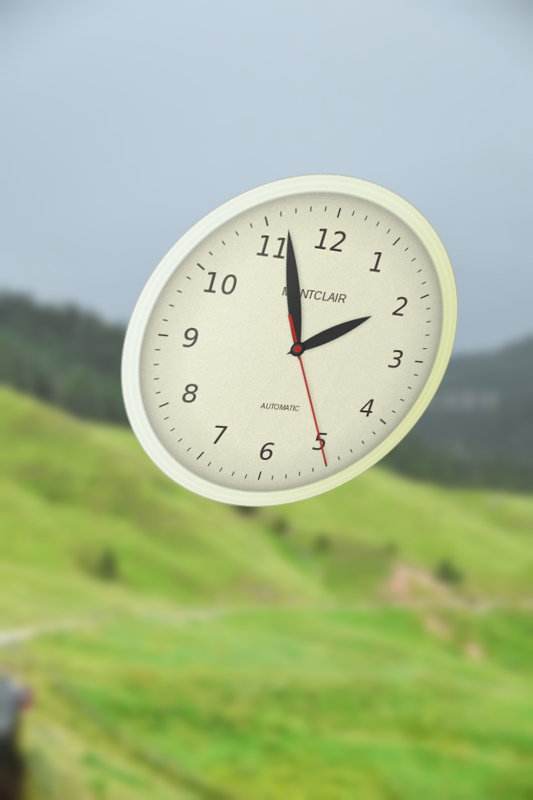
{"hour": 1, "minute": 56, "second": 25}
